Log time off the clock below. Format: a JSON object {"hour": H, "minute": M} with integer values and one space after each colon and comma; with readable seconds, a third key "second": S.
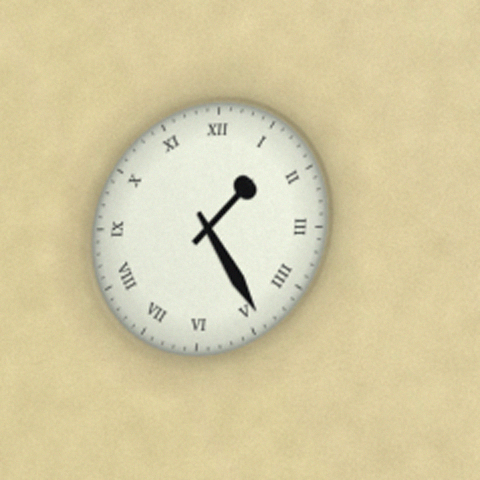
{"hour": 1, "minute": 24}
